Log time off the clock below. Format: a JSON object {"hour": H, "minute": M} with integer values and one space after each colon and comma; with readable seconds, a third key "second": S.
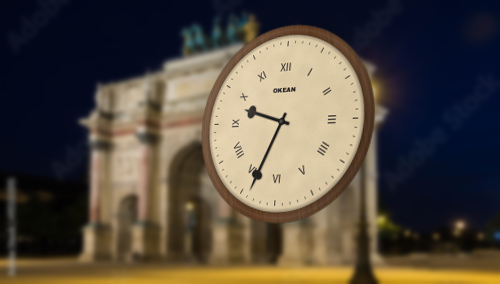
{"hour": 9, "minute": 34}
